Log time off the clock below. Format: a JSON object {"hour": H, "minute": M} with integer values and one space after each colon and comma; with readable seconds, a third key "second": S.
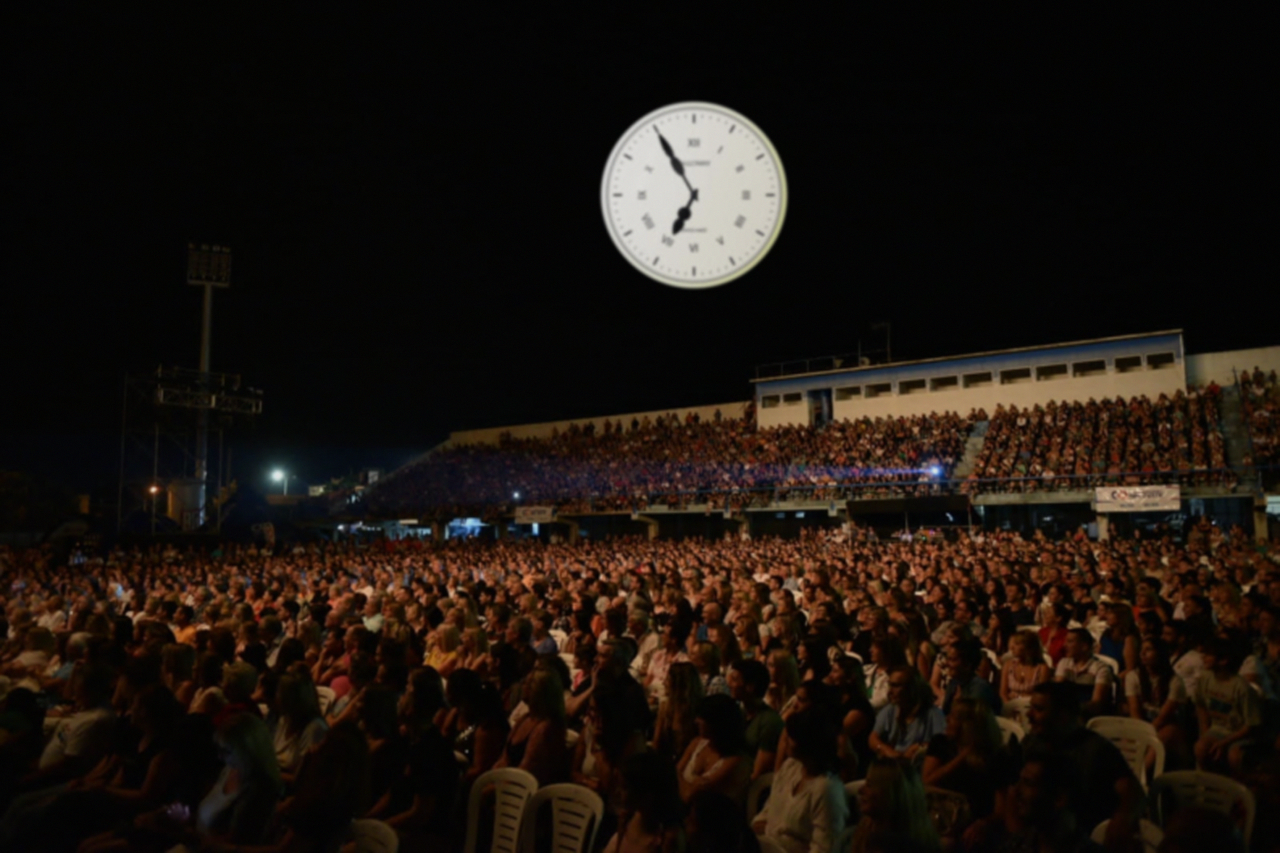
{"hour": 6, "minute": 55}
